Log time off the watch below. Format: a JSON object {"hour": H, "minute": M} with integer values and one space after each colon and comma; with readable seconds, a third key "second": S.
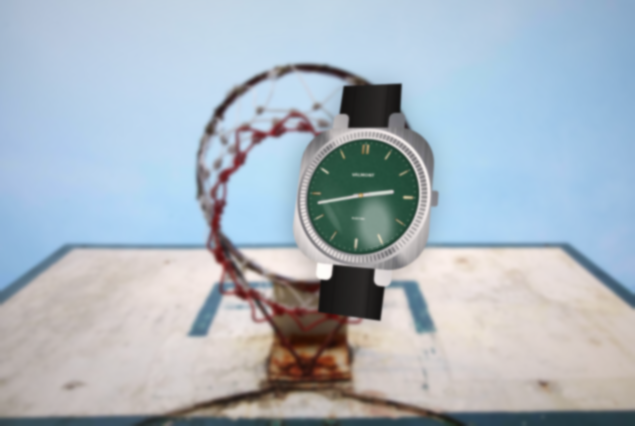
{"hour": 2, "minute": 43}
